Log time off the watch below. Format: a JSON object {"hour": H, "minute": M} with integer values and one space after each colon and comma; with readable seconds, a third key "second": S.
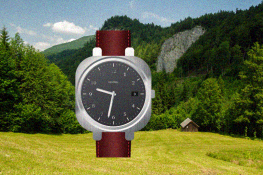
{"hour": 9, "minute": 32}
